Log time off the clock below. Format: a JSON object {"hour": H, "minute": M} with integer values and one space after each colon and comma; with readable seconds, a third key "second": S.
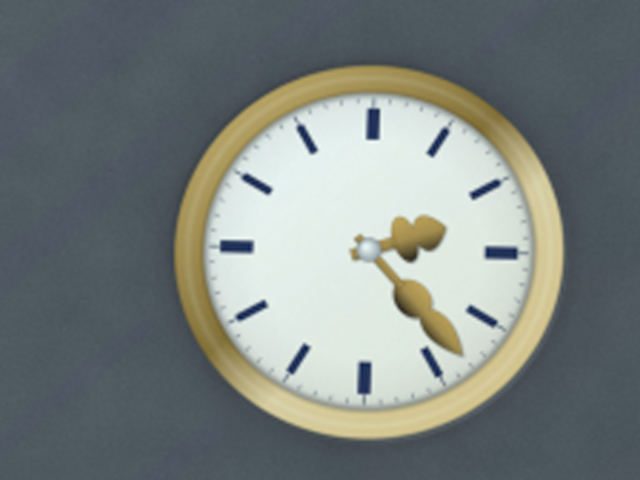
{"hour": 2, "minute": 23}
